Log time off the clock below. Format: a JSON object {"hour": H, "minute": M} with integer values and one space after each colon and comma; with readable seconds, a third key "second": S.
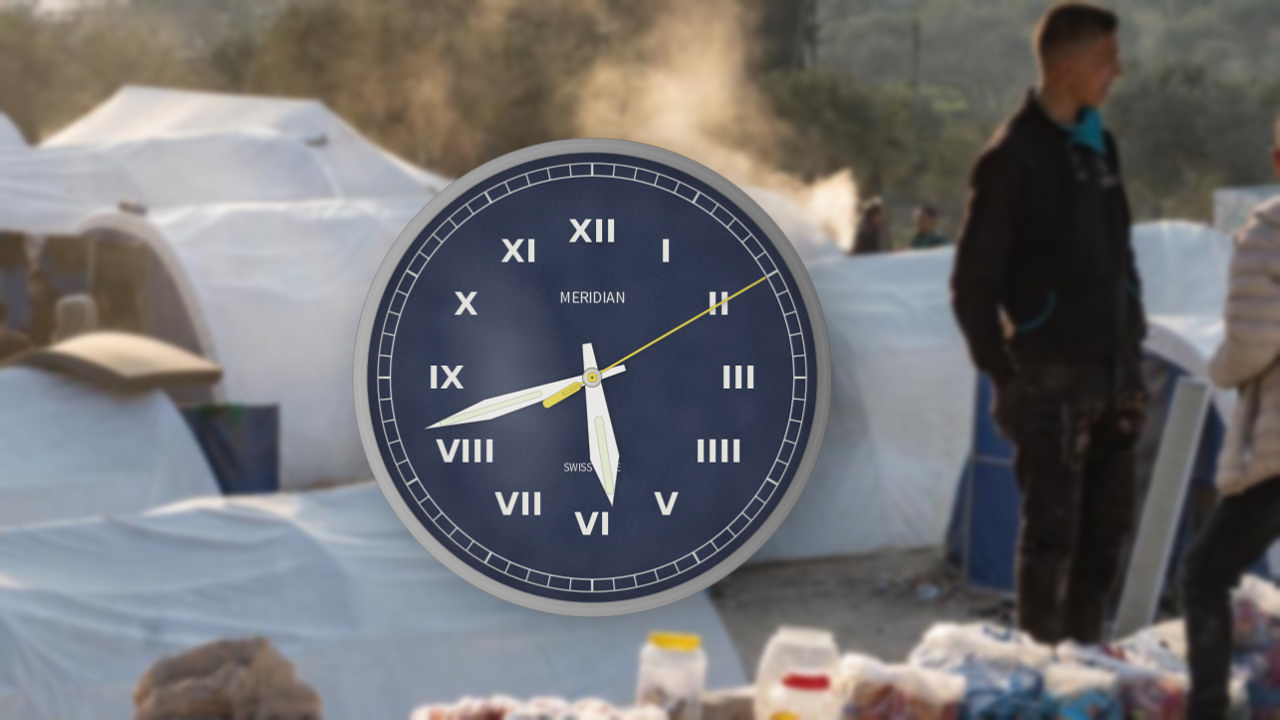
{"hour": 5, "minute": 42, "second": 10}
